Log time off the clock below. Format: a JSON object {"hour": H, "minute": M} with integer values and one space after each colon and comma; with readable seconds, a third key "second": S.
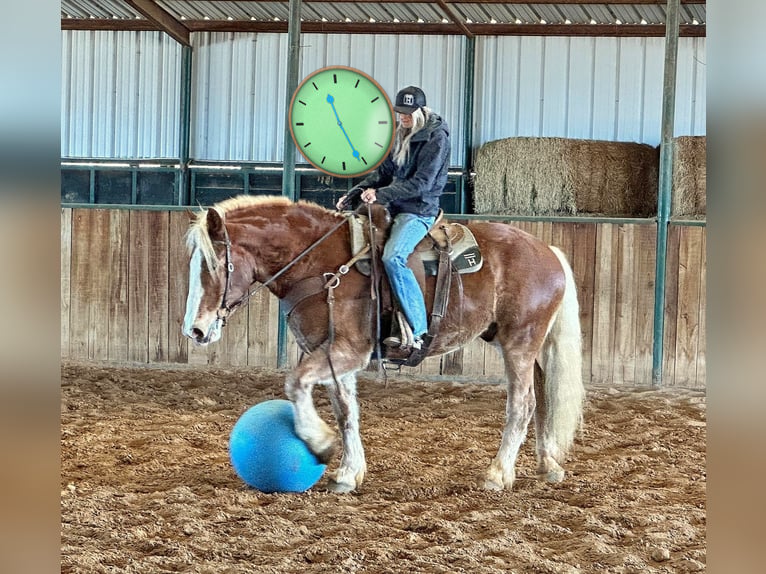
{"hour": 11, "minute": 26}
